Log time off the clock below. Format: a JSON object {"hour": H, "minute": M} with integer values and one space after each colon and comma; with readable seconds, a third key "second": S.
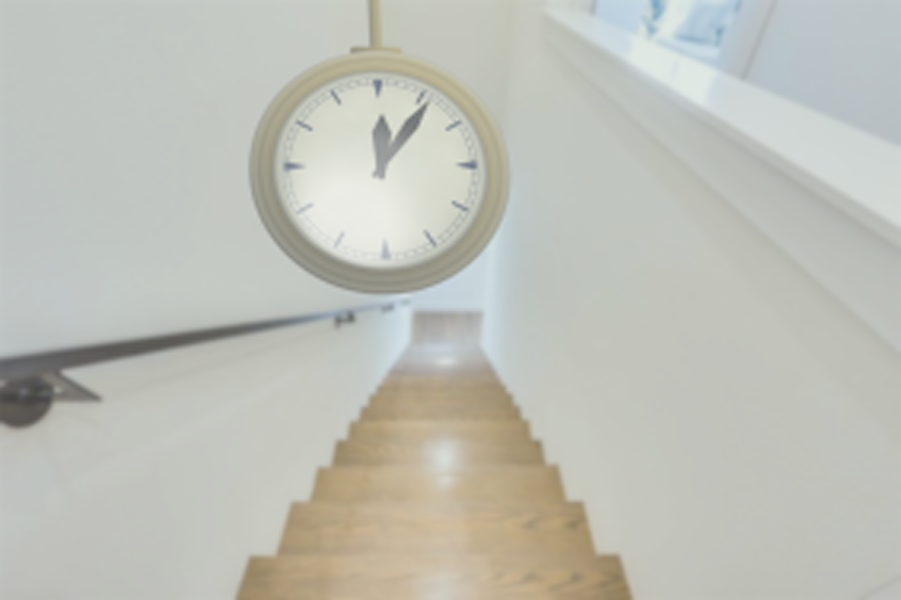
{"hour": 12, "minute": 6}
